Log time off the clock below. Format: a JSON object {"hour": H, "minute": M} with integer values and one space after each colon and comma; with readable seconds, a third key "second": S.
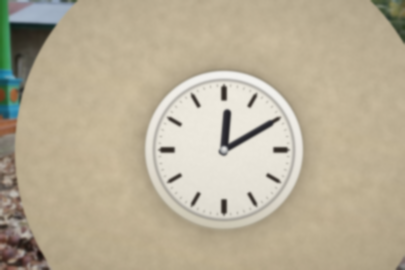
{"hour": 12, "minute": 10}
